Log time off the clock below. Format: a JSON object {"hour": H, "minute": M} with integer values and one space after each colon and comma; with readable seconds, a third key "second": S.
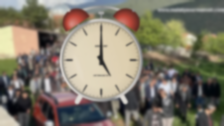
{"hour": 5, "minute": 0}
